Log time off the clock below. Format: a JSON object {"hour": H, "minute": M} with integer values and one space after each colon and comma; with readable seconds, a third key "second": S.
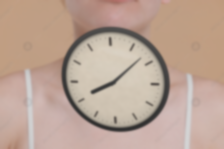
{"hour": 8, "minute": 8}
